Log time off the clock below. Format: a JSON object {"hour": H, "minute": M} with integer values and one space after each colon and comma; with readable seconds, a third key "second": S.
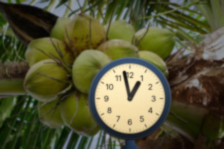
{"hour": 12, "minute": 58}
